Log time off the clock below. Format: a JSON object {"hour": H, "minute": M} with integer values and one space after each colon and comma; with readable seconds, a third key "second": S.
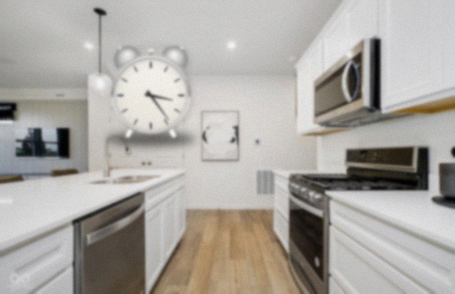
{"hour": 3, "minute": 24}
